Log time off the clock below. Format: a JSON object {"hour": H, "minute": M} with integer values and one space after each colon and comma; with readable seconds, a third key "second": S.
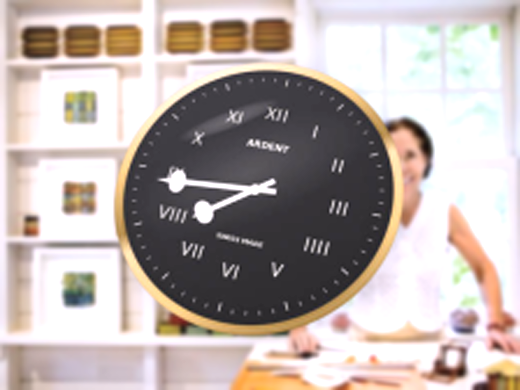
{"hour": 7, "minute": 44}
